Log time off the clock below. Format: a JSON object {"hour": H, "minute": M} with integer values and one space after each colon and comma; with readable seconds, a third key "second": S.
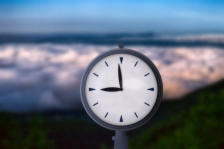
{"hour": 8, "minute": 59}
